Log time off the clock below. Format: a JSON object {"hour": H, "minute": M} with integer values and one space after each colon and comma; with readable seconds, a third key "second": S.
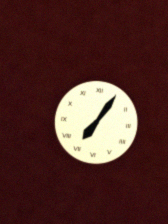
{"hour": 7, "minute": 5}
